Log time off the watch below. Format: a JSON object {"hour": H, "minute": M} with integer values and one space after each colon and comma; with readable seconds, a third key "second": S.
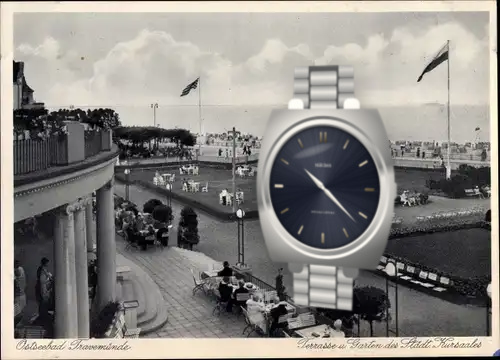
{"hour": 10, "minute": 22}
